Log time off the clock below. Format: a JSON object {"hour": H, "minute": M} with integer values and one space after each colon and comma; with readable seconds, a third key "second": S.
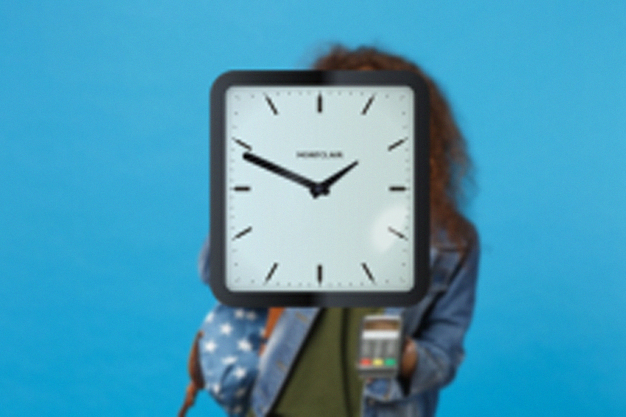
{"hour": 1, "minute": 49}
